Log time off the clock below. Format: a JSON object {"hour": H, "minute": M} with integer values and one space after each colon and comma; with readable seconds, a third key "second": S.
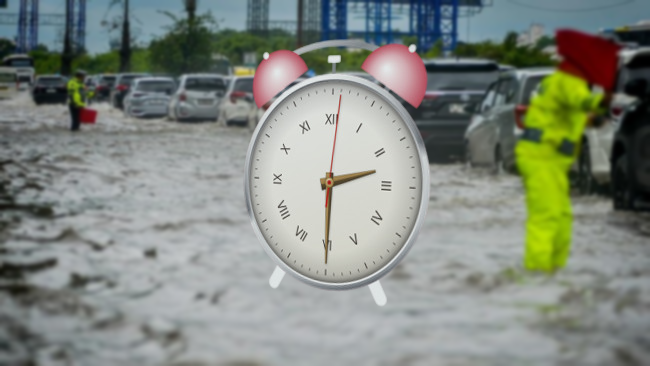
{"hour": 2, "minute": 30, "second": 1}
